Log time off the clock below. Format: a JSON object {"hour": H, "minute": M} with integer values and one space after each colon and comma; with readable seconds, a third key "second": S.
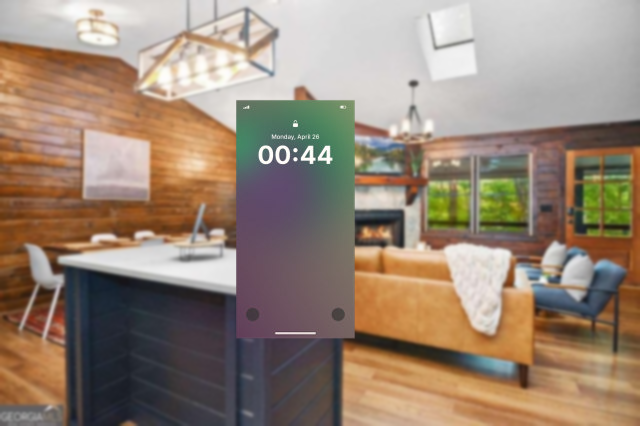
{"hour": 0, "minute": 44}
